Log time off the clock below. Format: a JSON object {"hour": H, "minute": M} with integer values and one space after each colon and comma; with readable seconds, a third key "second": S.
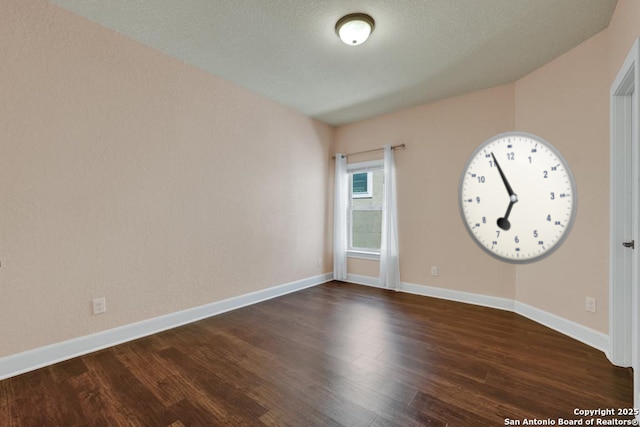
{"hour": 6, "minute": 56}
